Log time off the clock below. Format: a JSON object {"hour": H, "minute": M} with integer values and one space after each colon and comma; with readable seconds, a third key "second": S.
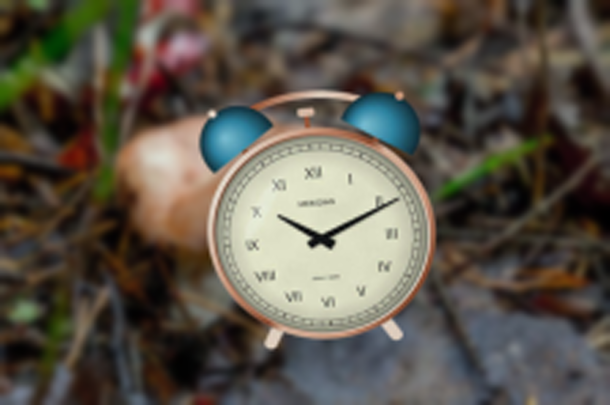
{"hour": 10, "minute": 11}
